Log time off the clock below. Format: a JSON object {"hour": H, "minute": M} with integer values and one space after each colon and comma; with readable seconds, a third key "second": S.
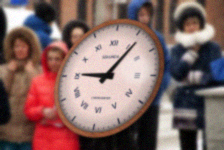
{"hour": 9, "minute": 6}
